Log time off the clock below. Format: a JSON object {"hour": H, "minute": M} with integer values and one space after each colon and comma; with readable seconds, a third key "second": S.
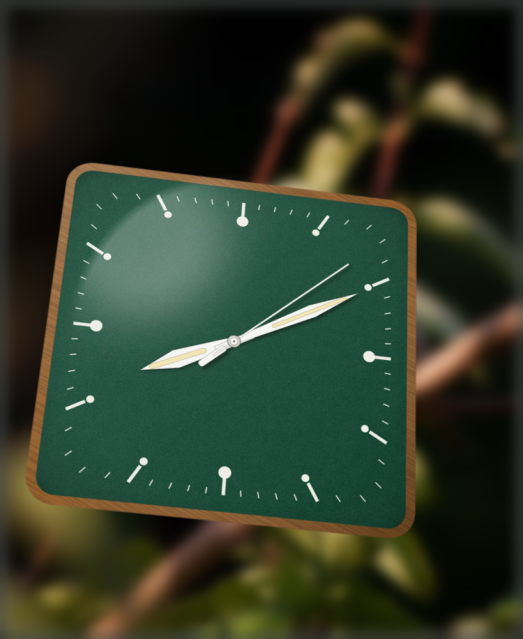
{"hour": 8, "minute": 10, "second": 8}
